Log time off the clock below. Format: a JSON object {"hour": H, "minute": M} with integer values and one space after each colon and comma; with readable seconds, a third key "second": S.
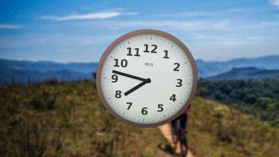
{"hour": 7, "minute": 47}
